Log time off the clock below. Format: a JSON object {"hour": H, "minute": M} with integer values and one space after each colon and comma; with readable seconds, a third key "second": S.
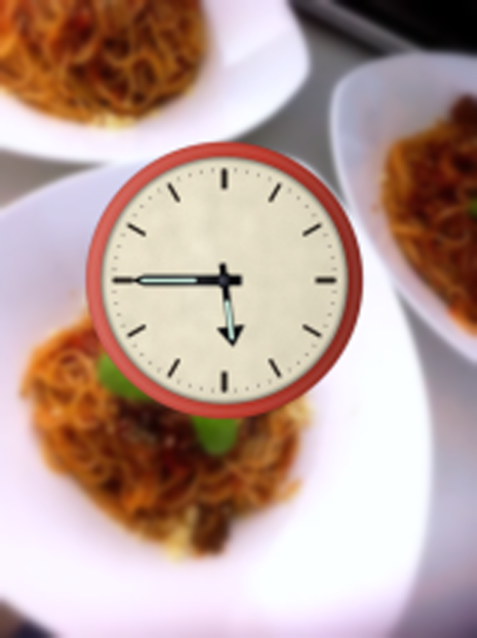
{"hour": 5, "minute": 45}
